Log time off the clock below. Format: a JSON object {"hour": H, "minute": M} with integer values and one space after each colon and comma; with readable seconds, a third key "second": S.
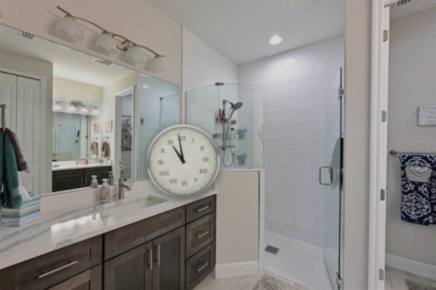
{"hour": 10, "minute": 59}
